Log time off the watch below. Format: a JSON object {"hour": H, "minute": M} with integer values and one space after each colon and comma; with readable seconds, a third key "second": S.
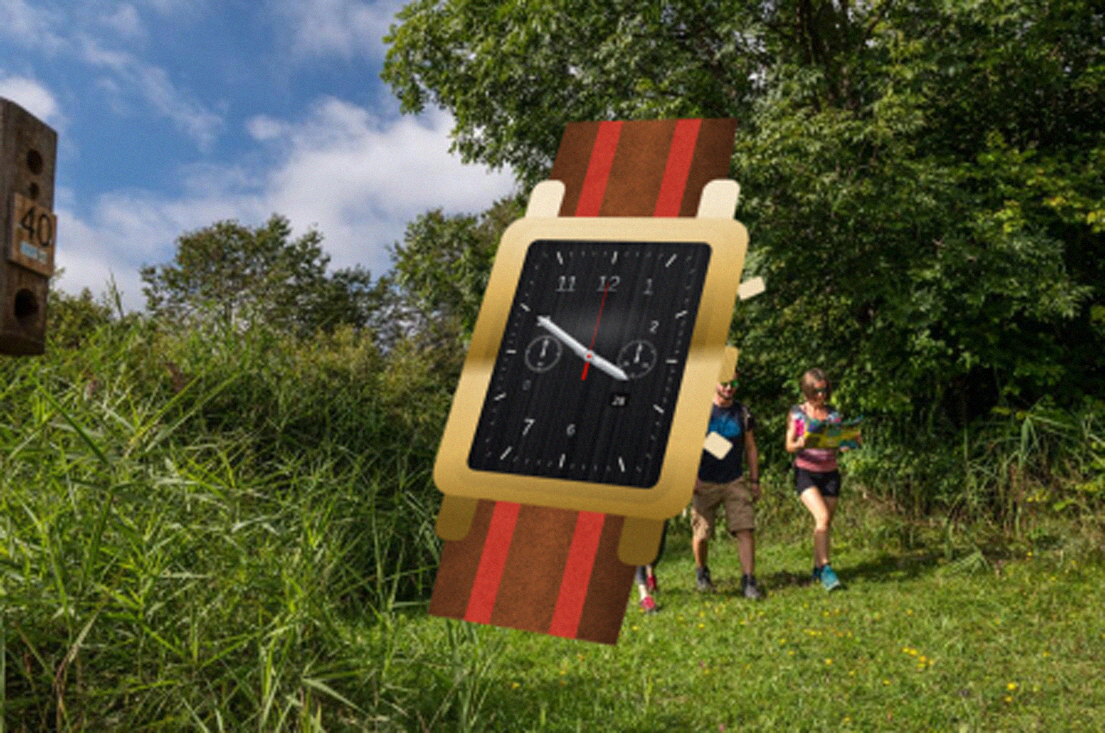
{"hour": 3, "minute": 50}
